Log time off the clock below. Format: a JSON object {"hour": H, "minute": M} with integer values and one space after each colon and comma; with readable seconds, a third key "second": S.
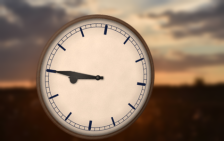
{"hour": 8, "minute": 45}
